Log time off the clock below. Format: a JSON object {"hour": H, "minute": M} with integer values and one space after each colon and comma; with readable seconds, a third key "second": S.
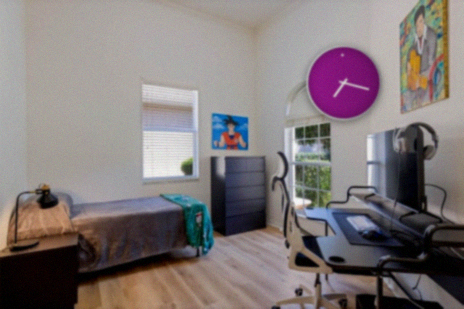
{"hour": 7, "minute": 18}
